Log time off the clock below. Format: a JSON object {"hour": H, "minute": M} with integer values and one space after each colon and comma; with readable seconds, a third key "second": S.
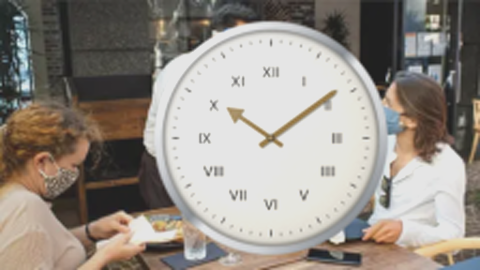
{"hour": 10, "minute": 9}
